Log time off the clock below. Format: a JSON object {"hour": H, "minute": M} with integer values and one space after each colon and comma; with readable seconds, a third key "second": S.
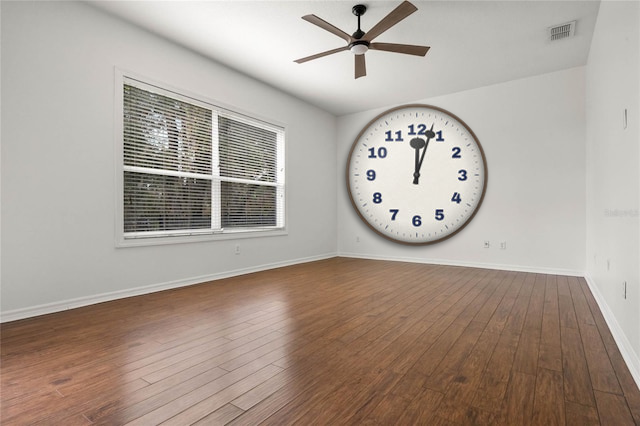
{"hour": 12, "minute": 3}
